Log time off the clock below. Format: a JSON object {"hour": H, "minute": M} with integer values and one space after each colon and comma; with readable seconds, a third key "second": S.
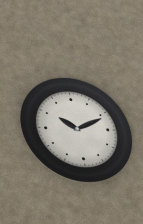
{"hour": 10, "minute": 11}
